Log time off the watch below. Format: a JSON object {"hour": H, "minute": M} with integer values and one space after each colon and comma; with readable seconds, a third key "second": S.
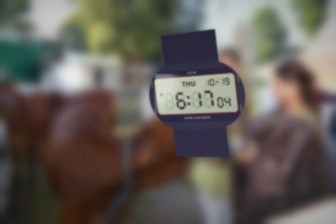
{"hour": 6, "minute": 17, "second": 4}
